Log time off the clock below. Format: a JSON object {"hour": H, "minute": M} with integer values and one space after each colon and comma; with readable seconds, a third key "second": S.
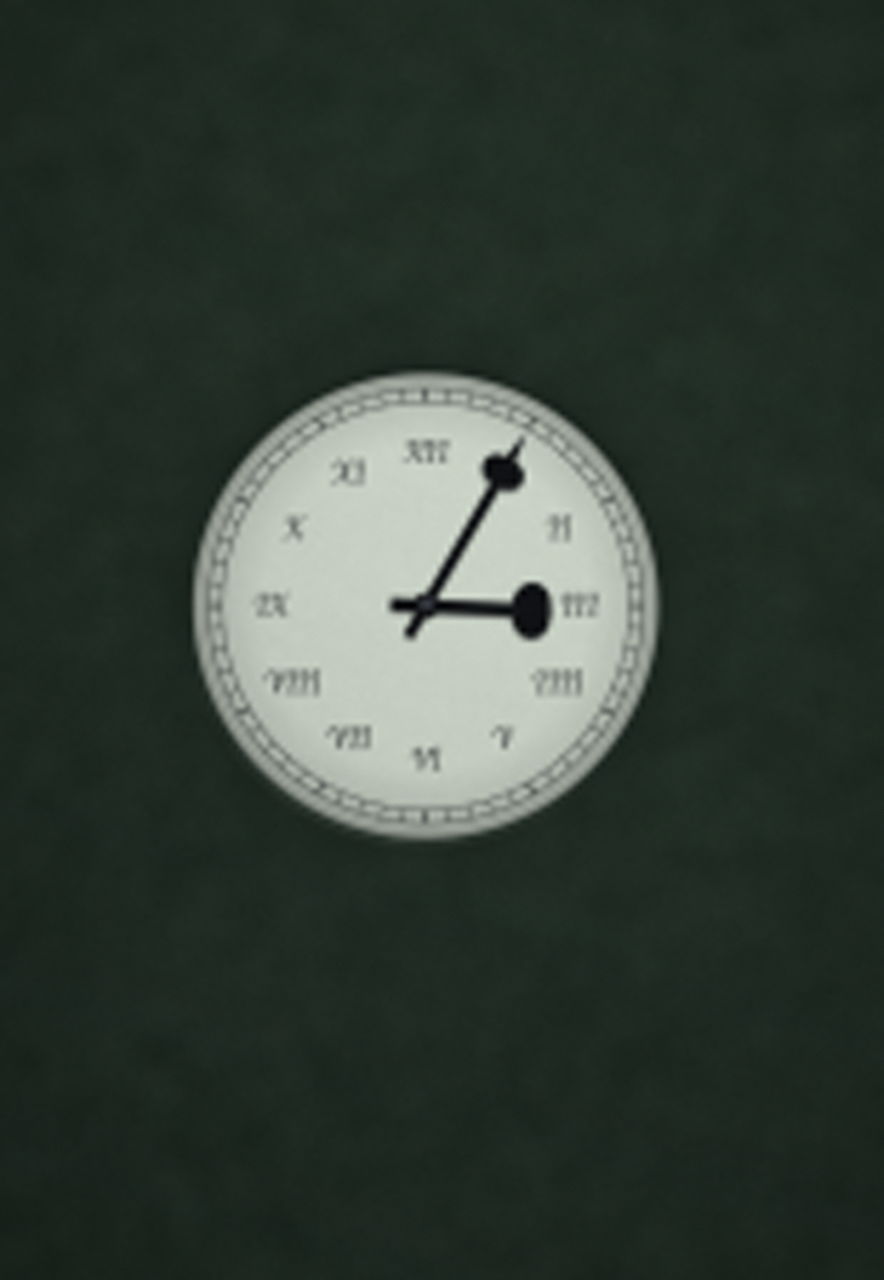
{"hour": 3, "minute": 5}
